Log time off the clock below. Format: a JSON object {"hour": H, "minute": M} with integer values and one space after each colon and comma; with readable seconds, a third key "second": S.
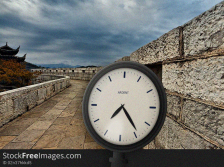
{"hour": 7, "minute": 24}
